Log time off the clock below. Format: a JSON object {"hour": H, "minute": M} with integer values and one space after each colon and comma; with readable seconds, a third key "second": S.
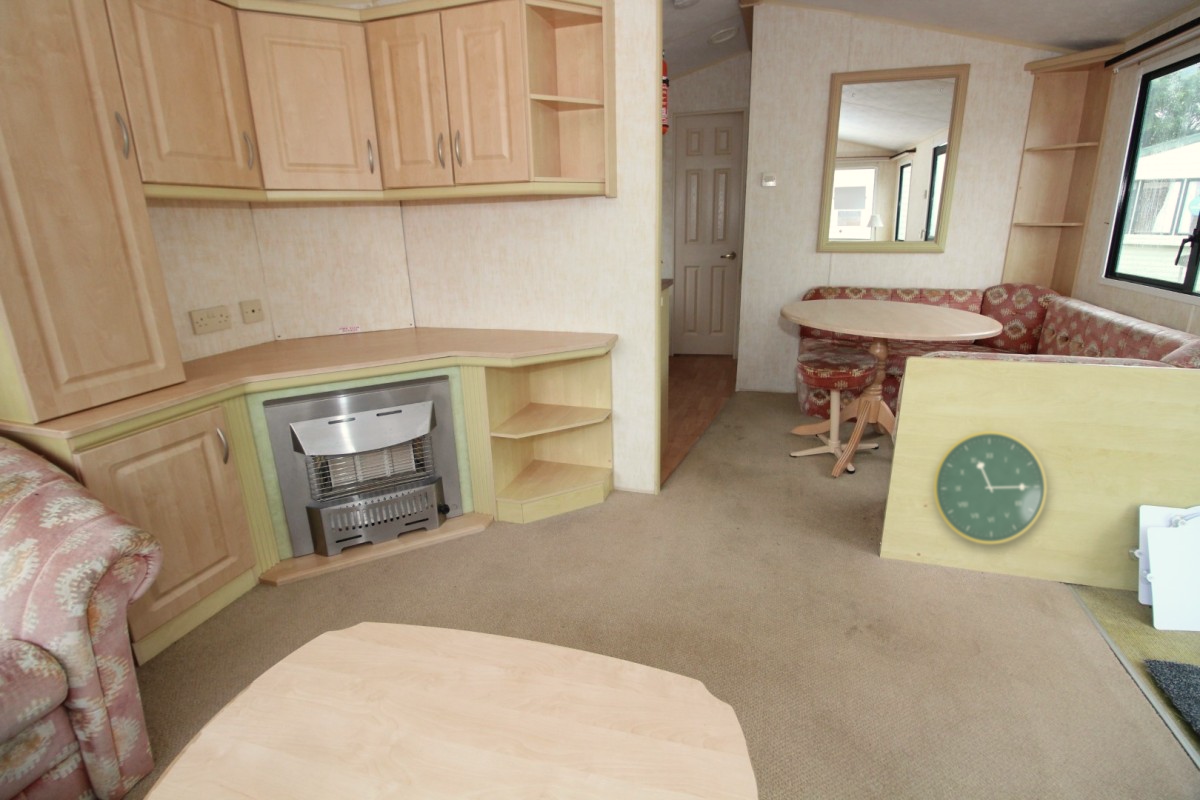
{"hour": 11, "minute": 15}
